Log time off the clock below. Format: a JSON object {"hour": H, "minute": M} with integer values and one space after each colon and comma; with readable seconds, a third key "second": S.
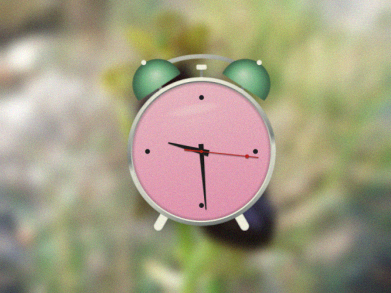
{"hour": 9, "minute": 29, "second": 16}
